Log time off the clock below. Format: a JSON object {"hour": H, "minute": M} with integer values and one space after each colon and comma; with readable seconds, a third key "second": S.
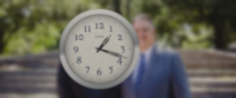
{"hour": 1, "minute": 18}
